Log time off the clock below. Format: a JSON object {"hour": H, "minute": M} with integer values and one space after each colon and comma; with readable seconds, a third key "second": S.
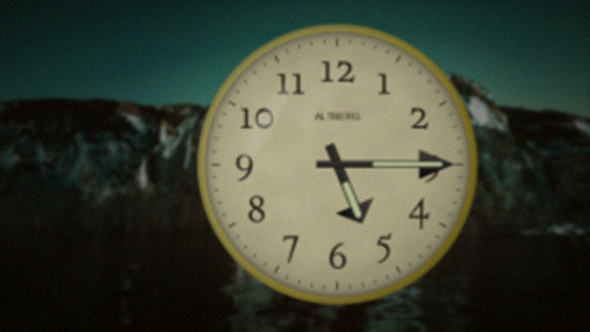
{"hour": 5, "minute": 15}
